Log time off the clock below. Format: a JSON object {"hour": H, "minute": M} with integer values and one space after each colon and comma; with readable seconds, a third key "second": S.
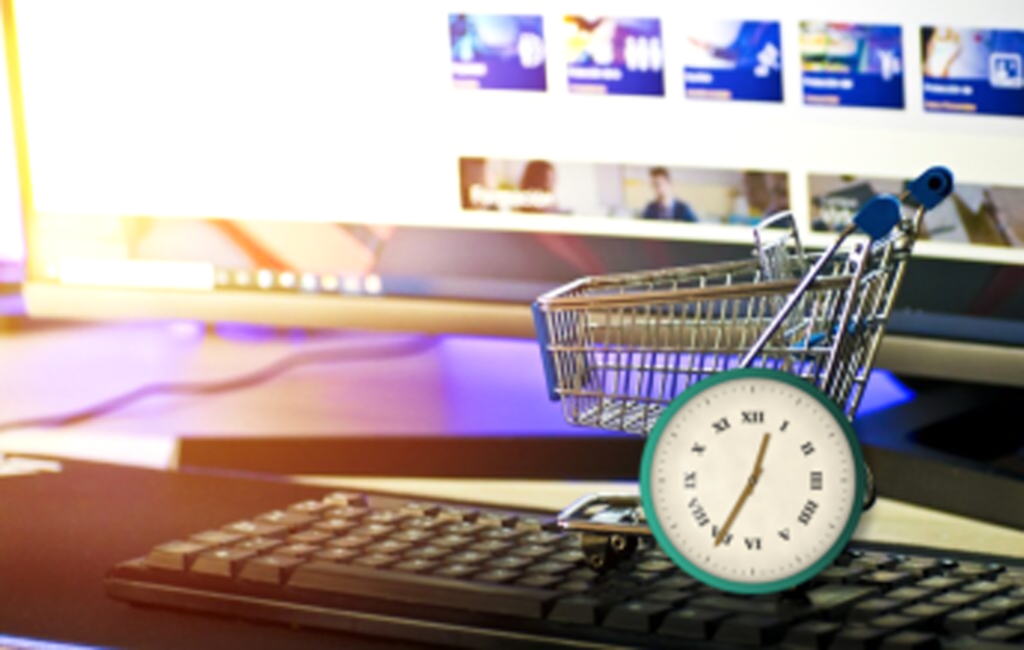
{"hour": 12, "minute": 35}
